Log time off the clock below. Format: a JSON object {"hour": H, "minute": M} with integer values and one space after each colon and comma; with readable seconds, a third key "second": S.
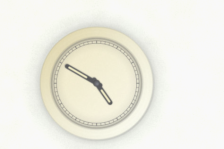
{"hour": 4, "minute": 50}
